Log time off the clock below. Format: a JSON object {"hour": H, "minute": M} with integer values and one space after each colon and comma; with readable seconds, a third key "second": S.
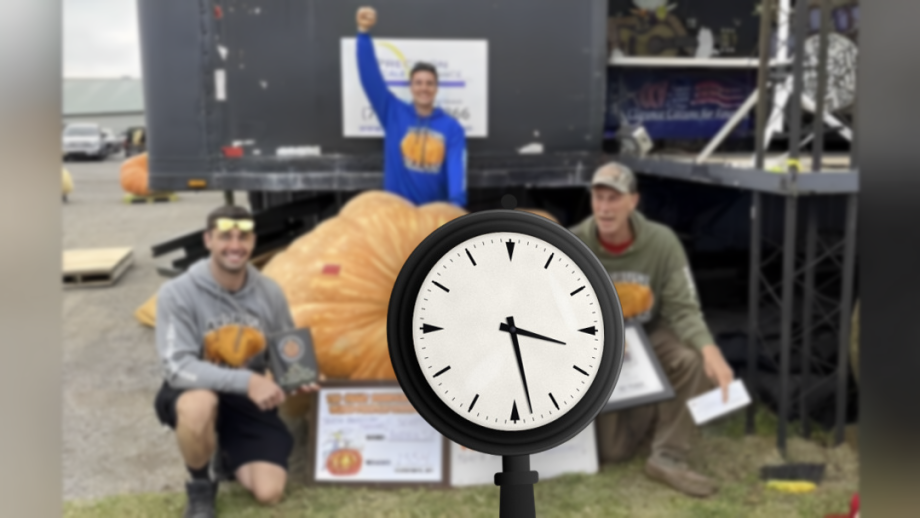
{"hour": 3, "minute": 28}
